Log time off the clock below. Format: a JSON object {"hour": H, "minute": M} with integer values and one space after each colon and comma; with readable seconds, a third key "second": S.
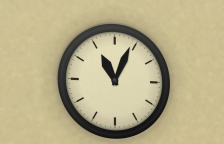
{"hour": 11, "minute": 4}
